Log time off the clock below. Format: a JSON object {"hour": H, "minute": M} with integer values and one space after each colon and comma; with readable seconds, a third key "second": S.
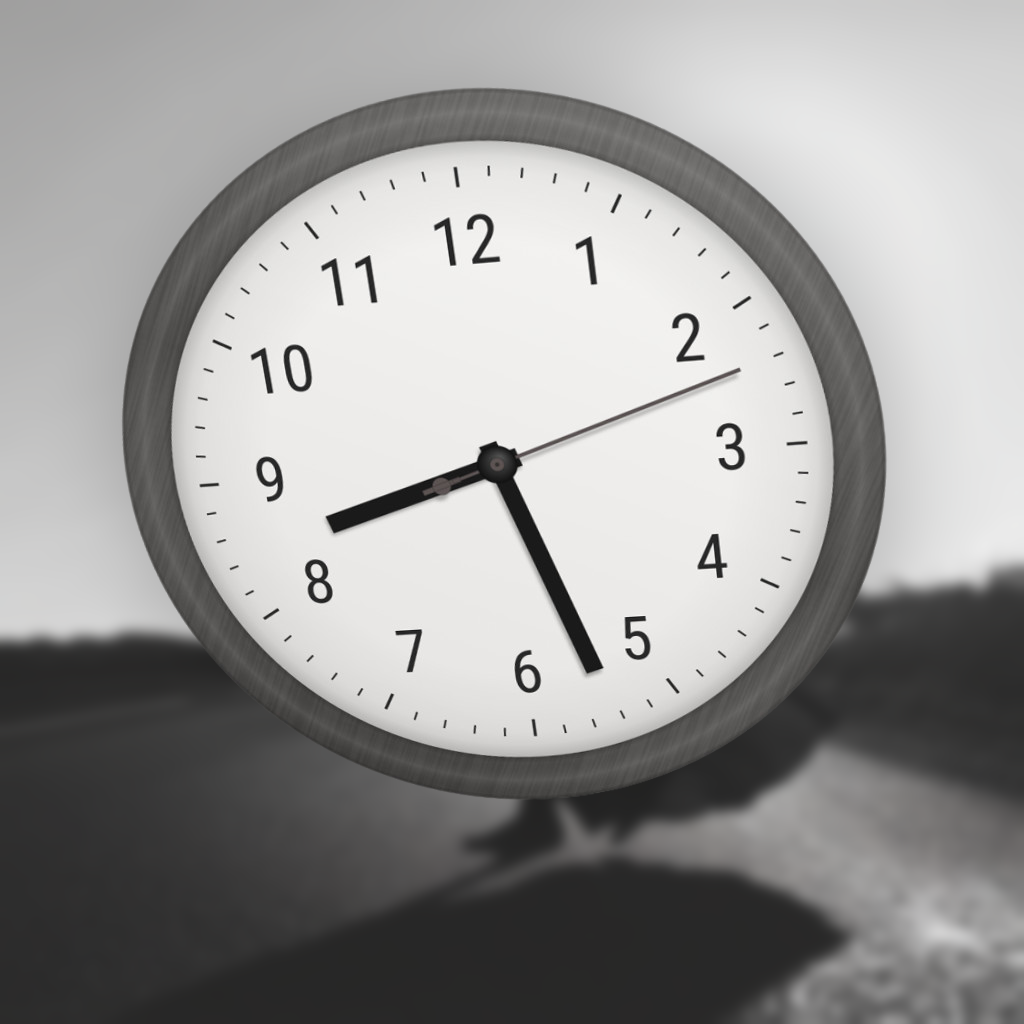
{"hour": 8, "minute": 27, "second": 12}
